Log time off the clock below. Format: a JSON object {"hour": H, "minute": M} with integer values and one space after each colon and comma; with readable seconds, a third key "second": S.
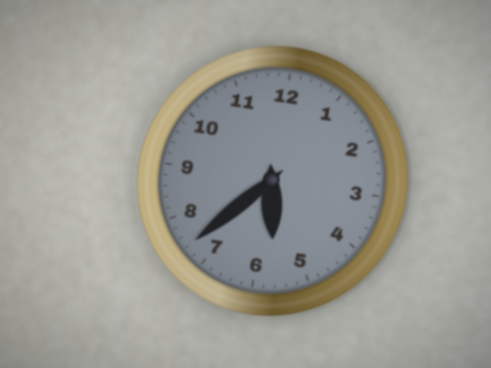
{"hour": 5, "minute": 37}
